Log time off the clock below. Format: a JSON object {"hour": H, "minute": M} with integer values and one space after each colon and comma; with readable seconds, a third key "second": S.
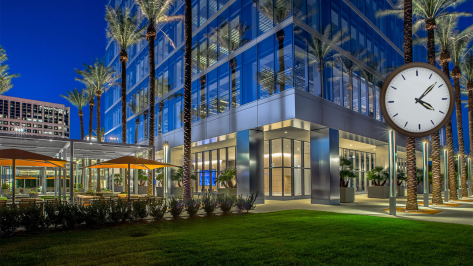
{"hour": 4, "minute": 8}
